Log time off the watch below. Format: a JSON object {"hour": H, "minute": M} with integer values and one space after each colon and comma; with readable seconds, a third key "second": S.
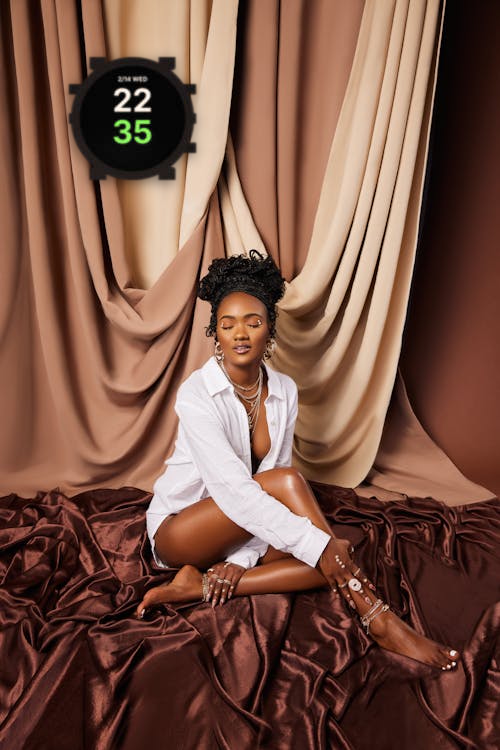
{"hour": 22, "minute": 35}
